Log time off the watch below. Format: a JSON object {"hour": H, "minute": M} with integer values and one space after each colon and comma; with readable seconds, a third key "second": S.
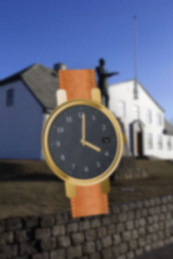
{"hour": 4, "minute": 1}
